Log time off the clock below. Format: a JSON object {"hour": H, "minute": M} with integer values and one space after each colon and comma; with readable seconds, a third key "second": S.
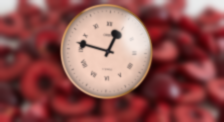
{"hour": 12, "minute": 47}
